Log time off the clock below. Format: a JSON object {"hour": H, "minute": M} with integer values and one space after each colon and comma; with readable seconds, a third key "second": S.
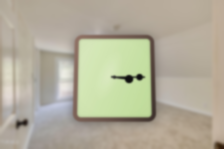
{"hour": 3, "minute": 15}
